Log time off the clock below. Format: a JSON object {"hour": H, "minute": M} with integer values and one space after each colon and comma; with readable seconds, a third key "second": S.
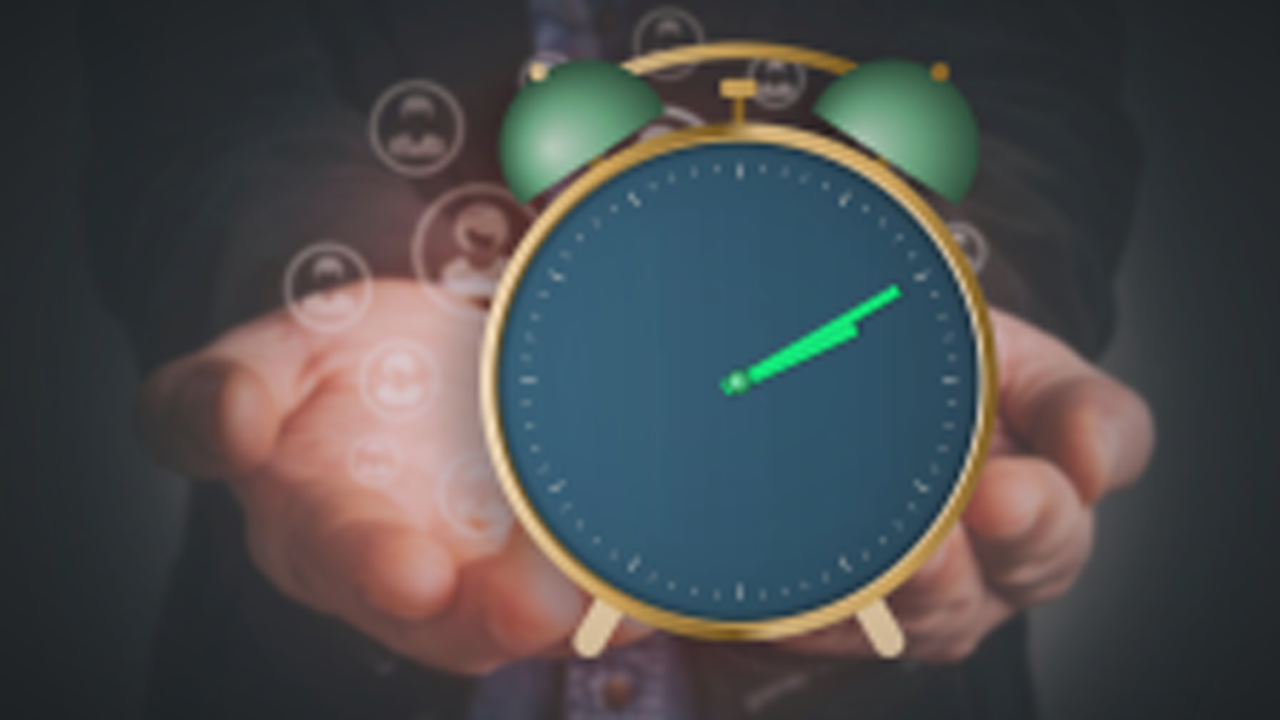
{"hour": 2, "minute": 10}
